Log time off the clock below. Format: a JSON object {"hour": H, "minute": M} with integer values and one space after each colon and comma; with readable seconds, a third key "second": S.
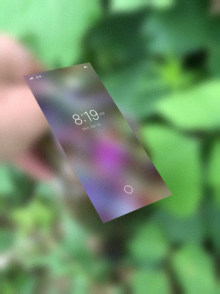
{"hour": 8, "minute": 19}
